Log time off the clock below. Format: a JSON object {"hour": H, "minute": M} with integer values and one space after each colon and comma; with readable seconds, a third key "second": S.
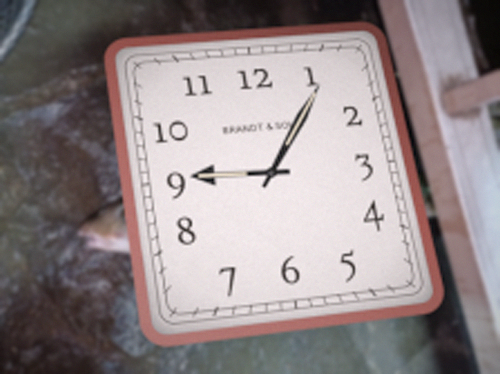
{"hour": 9, "minute": 6}
